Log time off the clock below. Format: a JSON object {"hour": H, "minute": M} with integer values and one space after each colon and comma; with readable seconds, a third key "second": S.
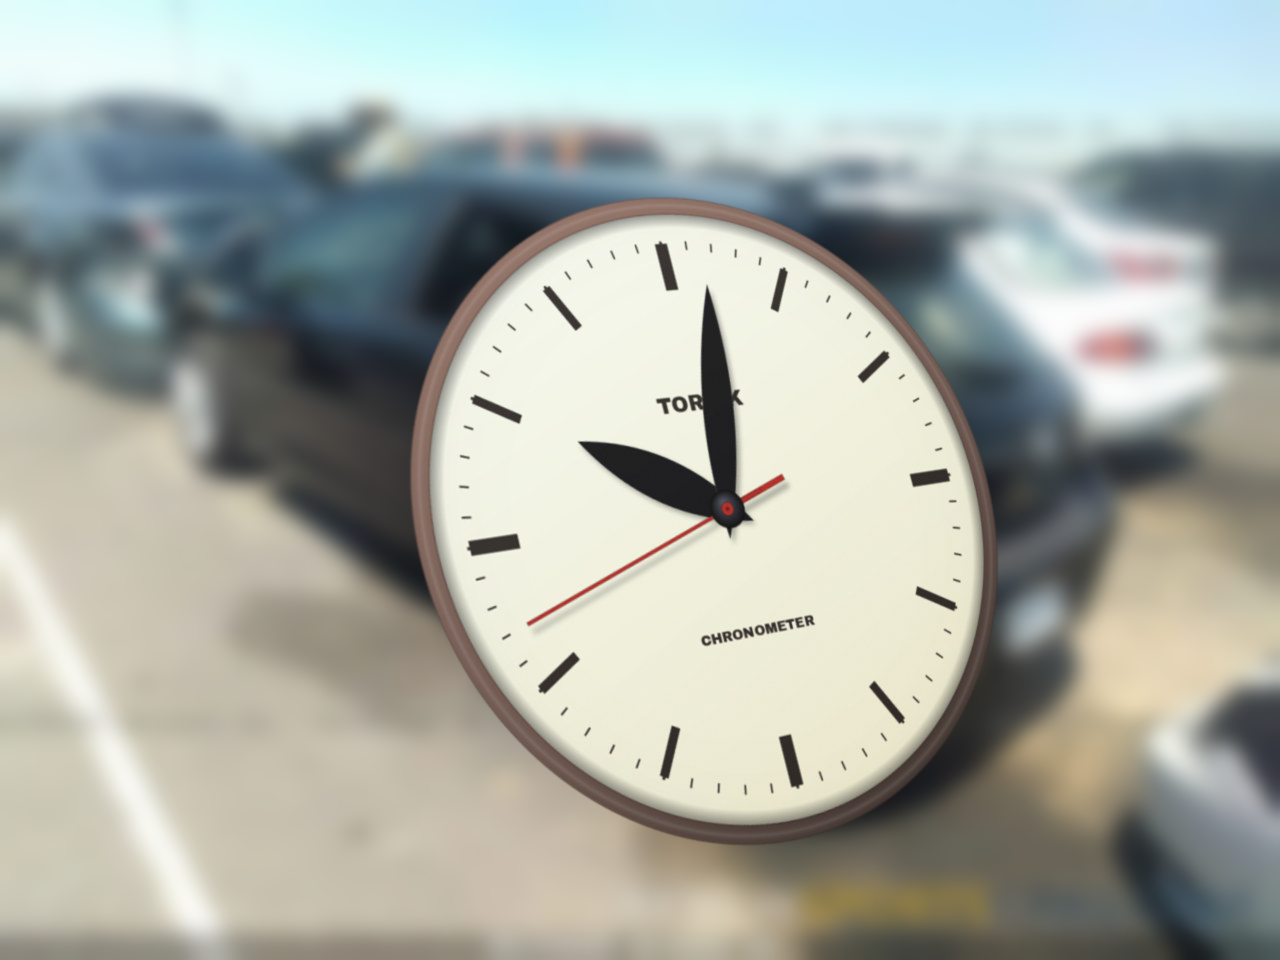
{"hour": 10, "minute": 1, "second": 42}
